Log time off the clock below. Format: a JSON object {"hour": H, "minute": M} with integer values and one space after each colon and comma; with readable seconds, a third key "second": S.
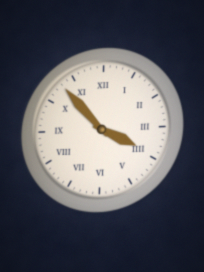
{"hour": 3, "minute": 53}
